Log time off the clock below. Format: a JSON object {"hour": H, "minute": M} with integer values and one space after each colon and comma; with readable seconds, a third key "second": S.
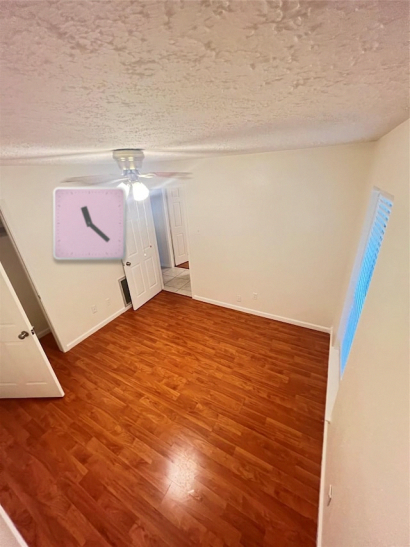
{"hour": 11, "minute": 22}
